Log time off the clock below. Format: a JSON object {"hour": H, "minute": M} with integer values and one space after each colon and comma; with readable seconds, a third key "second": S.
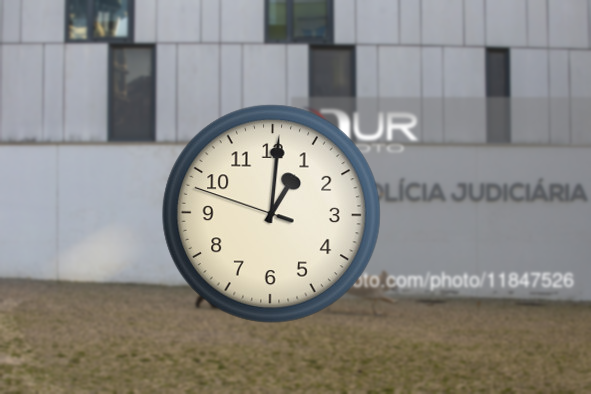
{"hour": 1, "minute": 0, "second": 48}
